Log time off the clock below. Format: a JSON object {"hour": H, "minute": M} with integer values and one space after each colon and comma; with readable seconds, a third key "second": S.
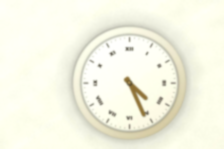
{"hour": 4, "minute": 26}
